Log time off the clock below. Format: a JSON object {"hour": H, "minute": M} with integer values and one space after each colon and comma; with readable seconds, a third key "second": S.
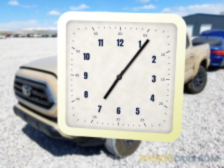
{"hour": 7, "minute": 6}
